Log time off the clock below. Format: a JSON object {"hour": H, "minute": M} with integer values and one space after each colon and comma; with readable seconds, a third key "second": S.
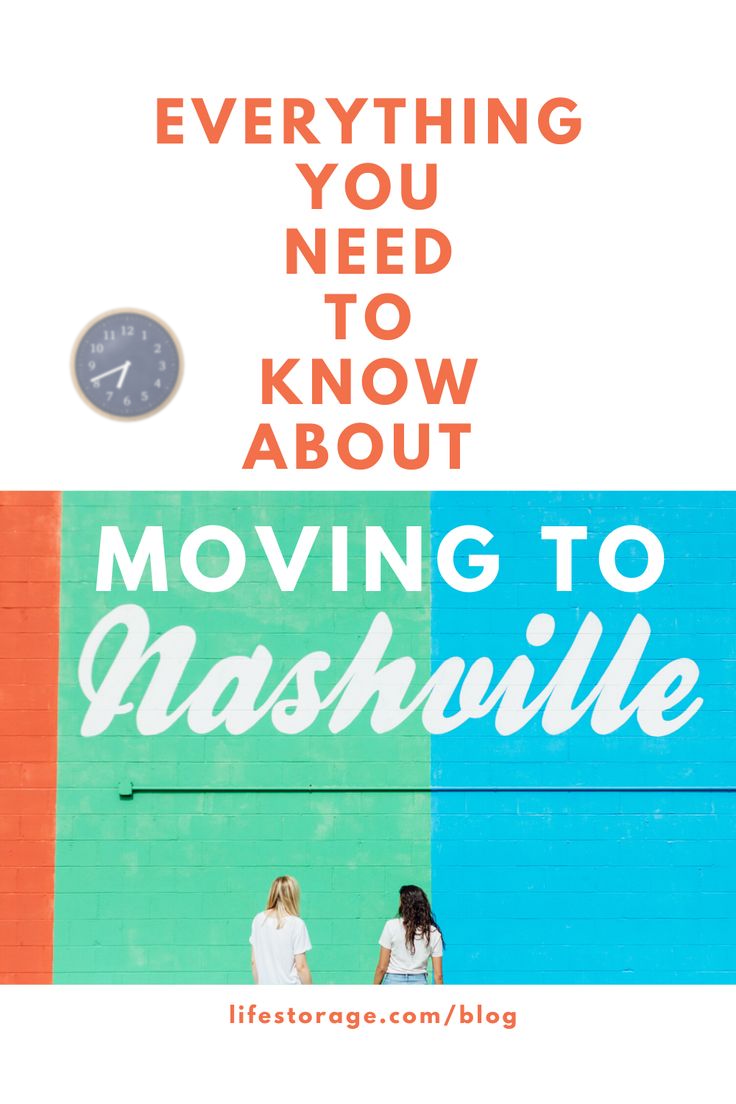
{"hour": 6, "minute": 41}
